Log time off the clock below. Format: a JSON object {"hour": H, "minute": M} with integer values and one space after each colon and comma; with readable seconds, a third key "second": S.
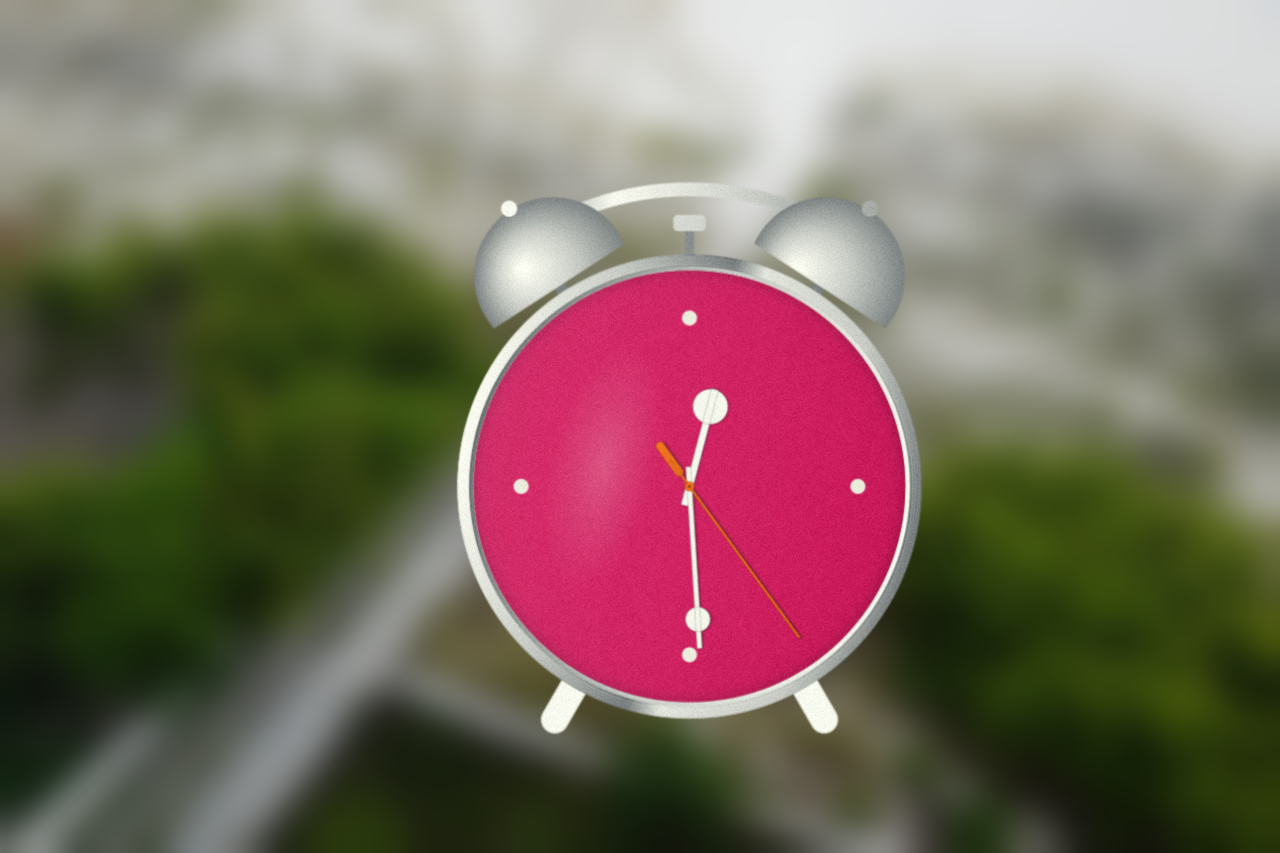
{"hour": 12, "minute": 29, "second": 24}
